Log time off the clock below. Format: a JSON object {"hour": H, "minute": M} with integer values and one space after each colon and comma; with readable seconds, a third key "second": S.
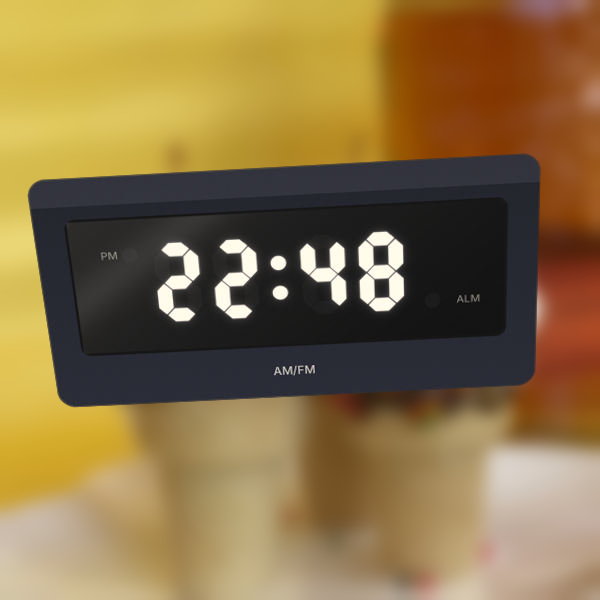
{"hour": 22, "minute": 48}
